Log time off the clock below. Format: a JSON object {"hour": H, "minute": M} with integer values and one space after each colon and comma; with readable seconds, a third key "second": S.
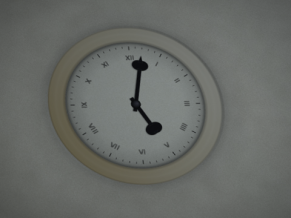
{"hour": 5, "minute": 2}
